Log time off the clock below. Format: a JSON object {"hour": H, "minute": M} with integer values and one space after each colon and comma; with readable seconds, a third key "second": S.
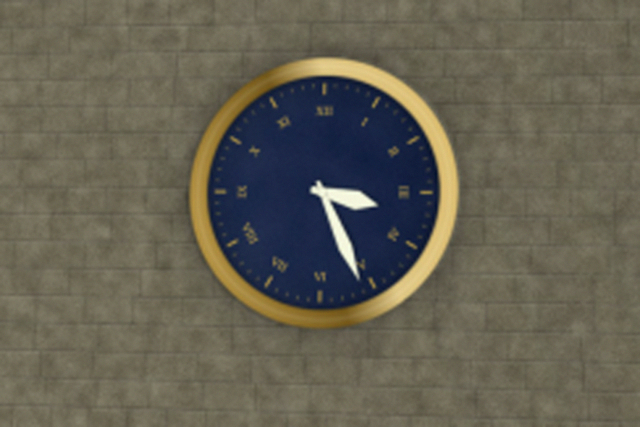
{"hour": 3, "minute": 26}
